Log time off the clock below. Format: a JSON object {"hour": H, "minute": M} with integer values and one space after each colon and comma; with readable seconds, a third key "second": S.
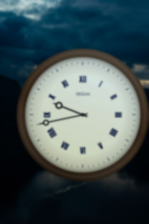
{"hour": 9, "minute": 43}
